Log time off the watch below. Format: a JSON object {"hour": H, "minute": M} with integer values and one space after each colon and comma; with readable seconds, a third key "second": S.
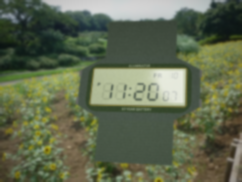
{"hour": 11, "minute": 20}
